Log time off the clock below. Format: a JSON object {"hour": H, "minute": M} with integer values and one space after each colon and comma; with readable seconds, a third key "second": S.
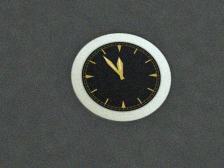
{"hour": 11, "minute": 54}
